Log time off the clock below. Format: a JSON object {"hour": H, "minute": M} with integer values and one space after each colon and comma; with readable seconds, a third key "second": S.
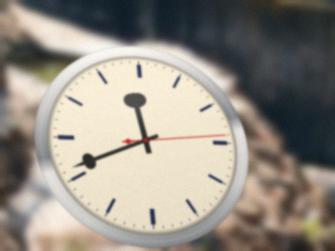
{"hour": 11, "minute": 41, "second": 14}
